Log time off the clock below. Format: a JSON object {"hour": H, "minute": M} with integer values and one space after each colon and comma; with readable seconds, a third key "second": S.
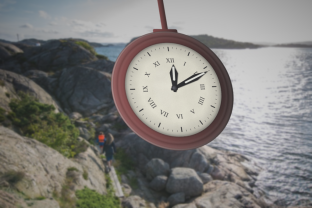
{"hour": 12, "minute": 11}
